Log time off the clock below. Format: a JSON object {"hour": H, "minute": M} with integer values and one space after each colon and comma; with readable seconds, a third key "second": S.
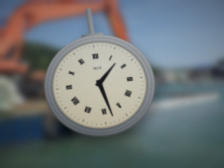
{"hour": 1, "minute": 28}
